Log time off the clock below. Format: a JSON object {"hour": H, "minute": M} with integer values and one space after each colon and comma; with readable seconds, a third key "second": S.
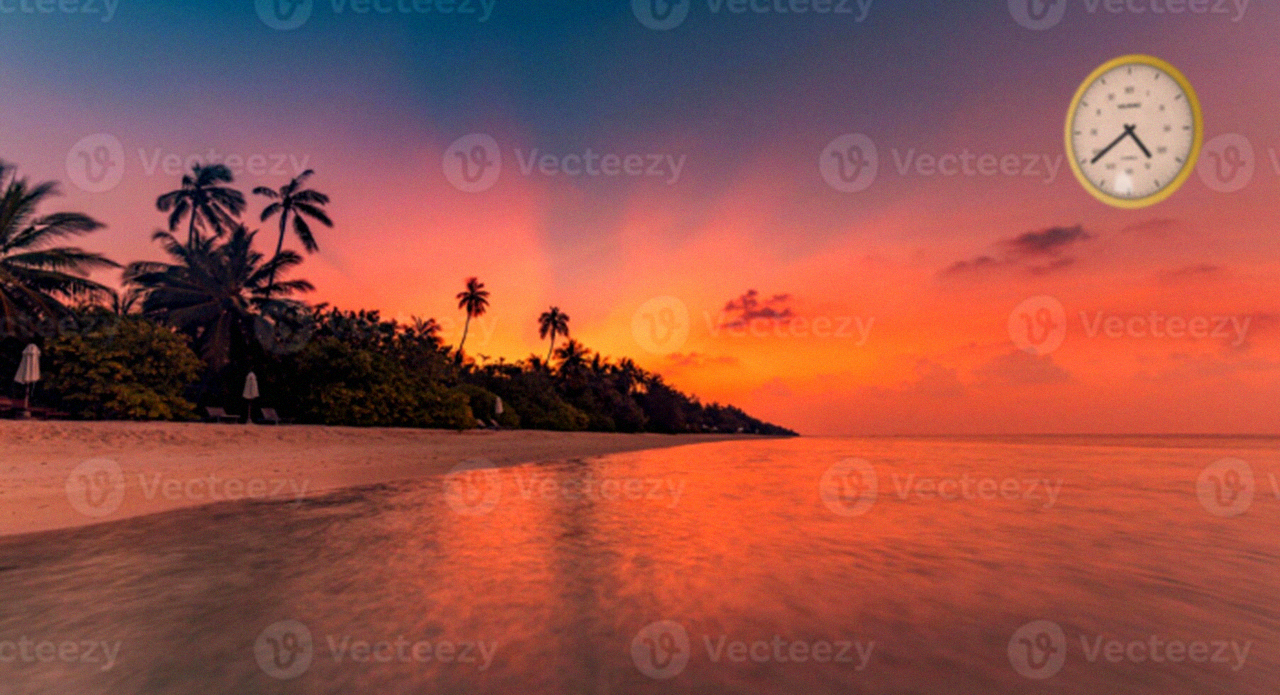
{"hour": 4, "minute": 39}
